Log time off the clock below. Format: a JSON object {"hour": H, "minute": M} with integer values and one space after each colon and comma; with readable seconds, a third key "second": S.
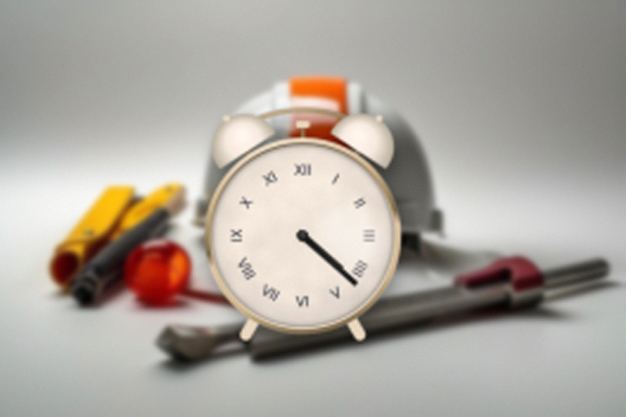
{"hour": 4, "minute": 22}
